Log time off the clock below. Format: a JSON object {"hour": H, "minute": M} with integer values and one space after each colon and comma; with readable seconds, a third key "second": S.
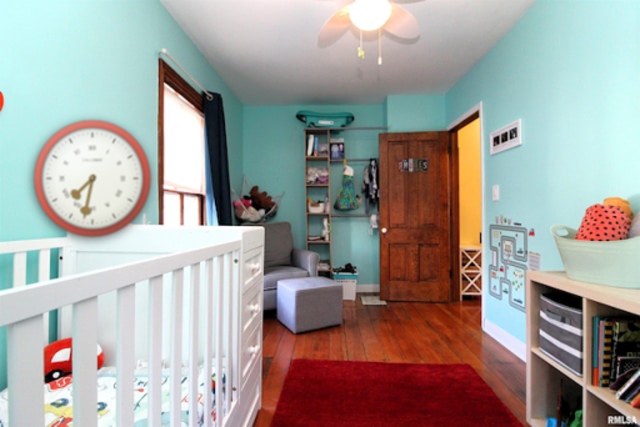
{"hour": 7, "minute": 32}
